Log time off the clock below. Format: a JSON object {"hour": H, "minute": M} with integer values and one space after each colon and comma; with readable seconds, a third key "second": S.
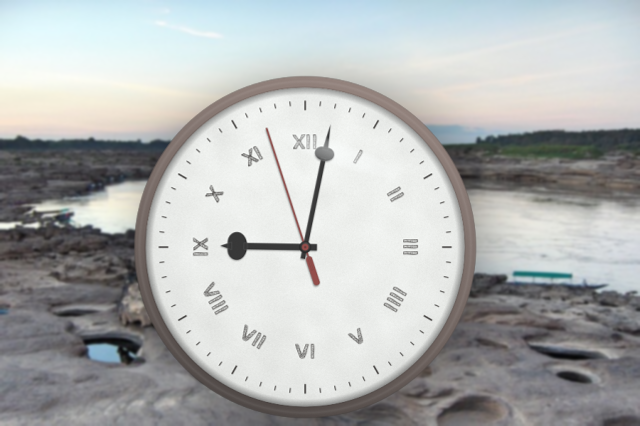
{"hour": 9, "minute": 1, "second": 57}
